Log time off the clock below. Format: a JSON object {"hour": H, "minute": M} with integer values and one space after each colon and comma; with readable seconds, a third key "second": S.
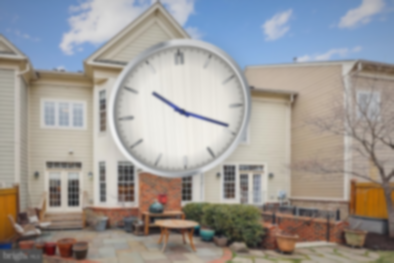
{"hour": 10, "minute": 19}
